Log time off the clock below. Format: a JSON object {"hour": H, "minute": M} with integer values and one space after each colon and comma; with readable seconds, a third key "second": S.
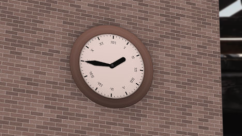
{"hour": 1, "minute": 45}
